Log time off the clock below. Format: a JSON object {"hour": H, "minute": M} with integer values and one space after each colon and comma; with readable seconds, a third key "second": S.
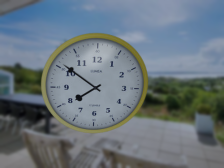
{"hour": 7, "minute": 51}
